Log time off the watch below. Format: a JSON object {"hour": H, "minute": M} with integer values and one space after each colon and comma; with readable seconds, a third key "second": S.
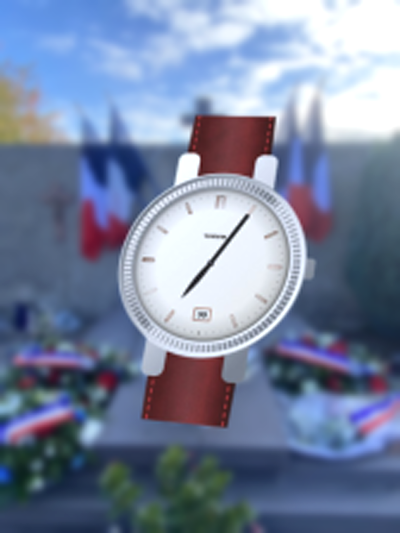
{"hour": 7, "minute": 5}
